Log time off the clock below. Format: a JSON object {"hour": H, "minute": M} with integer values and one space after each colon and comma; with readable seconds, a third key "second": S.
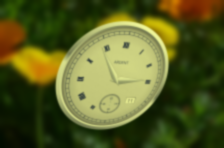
{"hour": 2, "minute": 54}
